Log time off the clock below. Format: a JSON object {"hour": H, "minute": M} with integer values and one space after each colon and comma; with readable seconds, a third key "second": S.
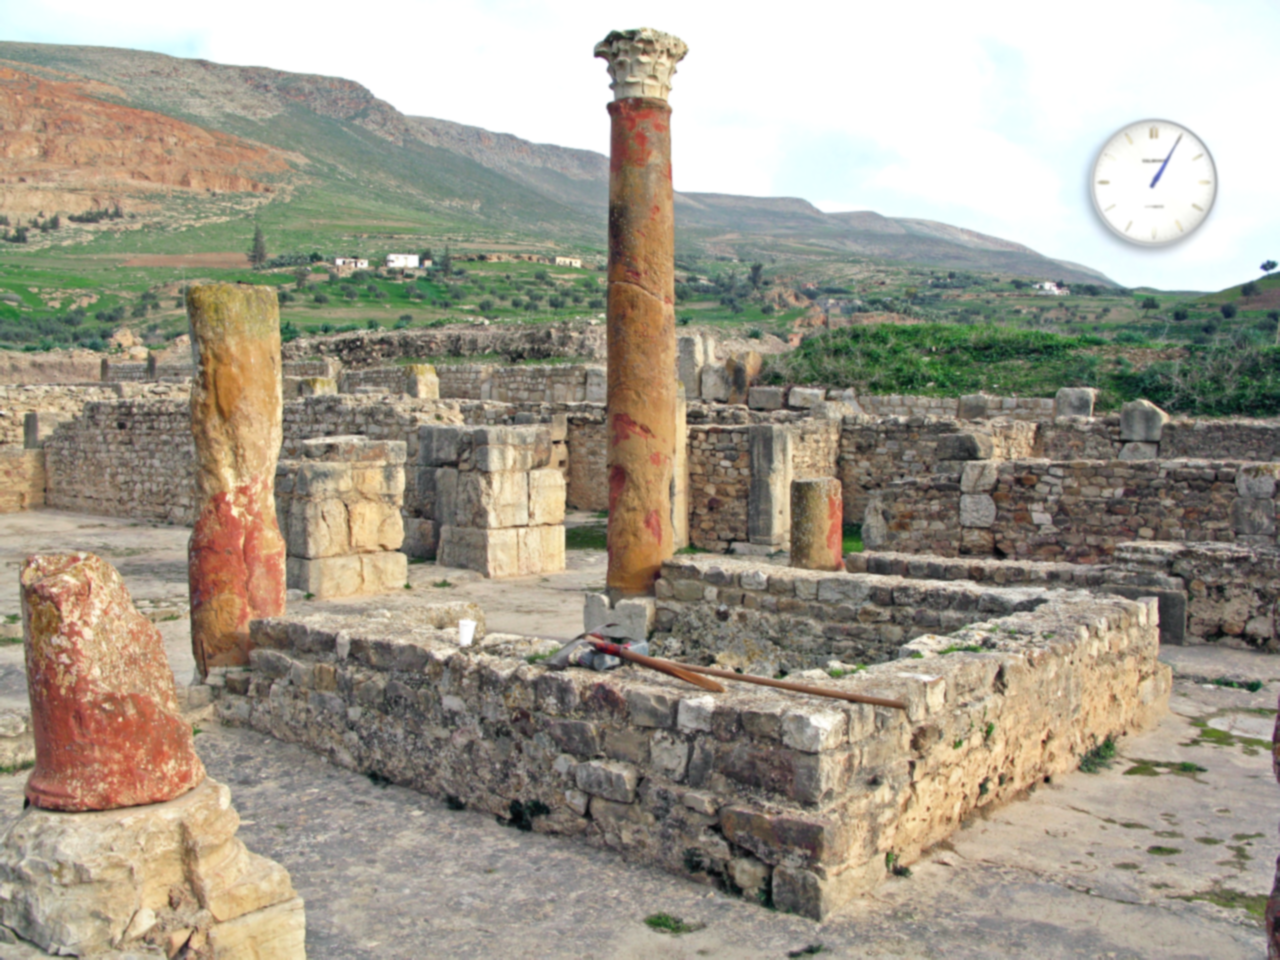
{"hour": 1, "minute": 5}
